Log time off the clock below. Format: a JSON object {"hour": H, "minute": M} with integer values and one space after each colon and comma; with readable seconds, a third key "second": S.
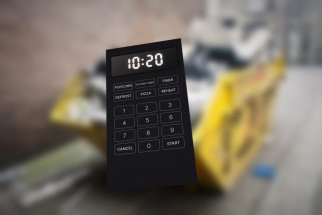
{"hour": 10, "minute": 20}
